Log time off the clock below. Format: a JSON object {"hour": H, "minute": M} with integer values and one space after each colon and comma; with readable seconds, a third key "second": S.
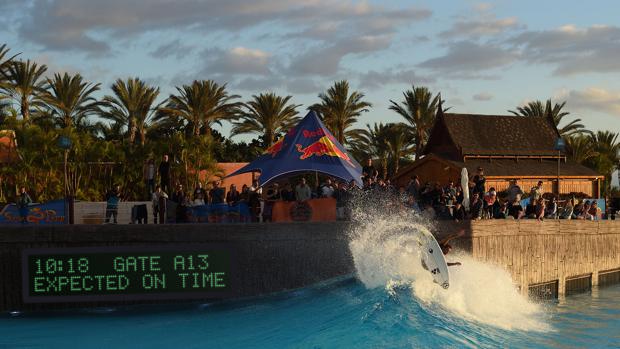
{"hour": 10, "minute": 18}
